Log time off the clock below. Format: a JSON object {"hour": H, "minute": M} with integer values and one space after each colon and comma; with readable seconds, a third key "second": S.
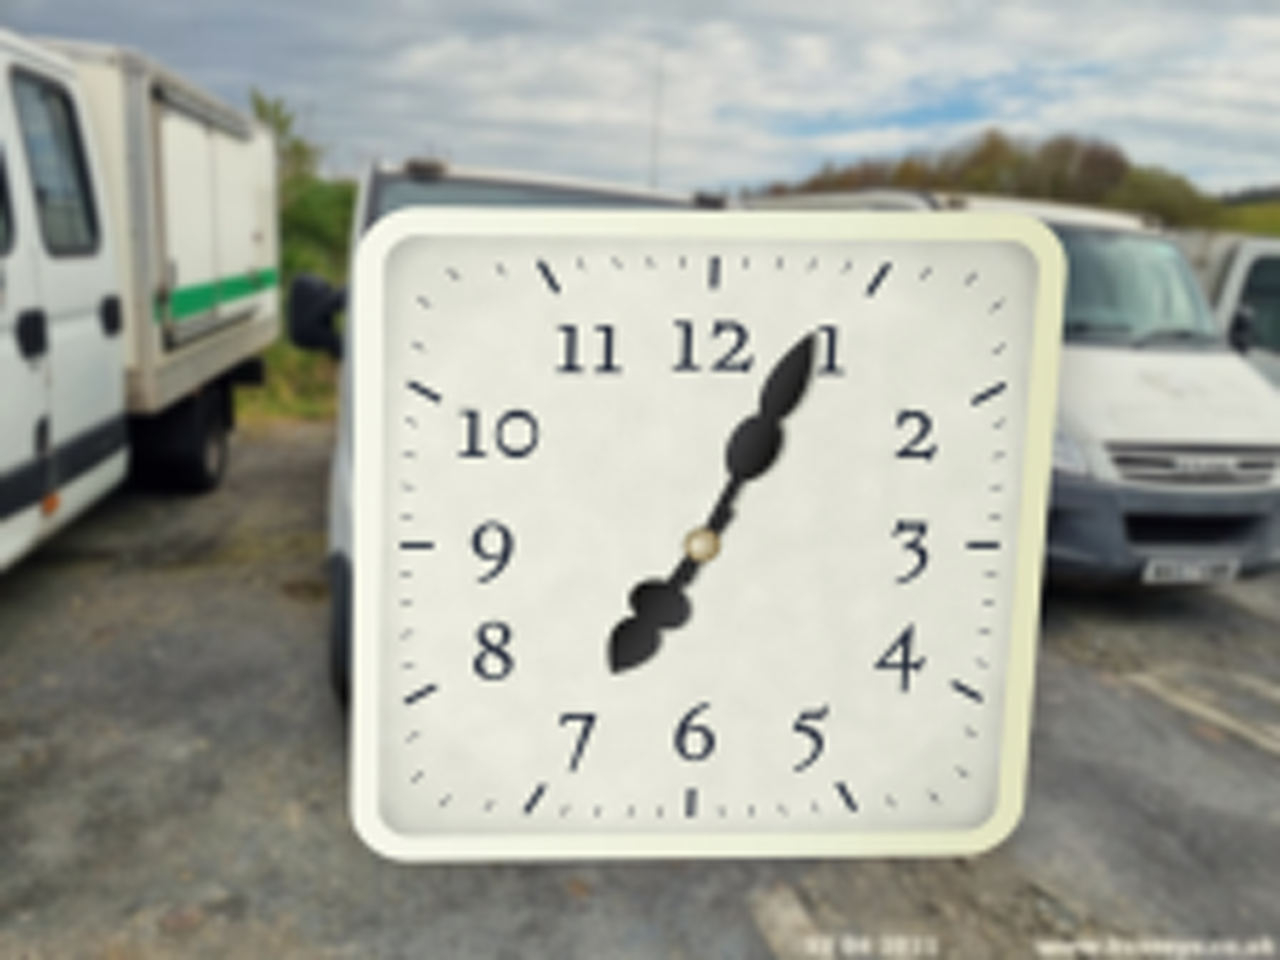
{"hour": 7, "minute": 4}
